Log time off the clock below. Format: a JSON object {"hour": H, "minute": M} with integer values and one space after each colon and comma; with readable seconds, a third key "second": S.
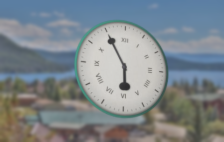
{"hour": 5, "minute": 55}
